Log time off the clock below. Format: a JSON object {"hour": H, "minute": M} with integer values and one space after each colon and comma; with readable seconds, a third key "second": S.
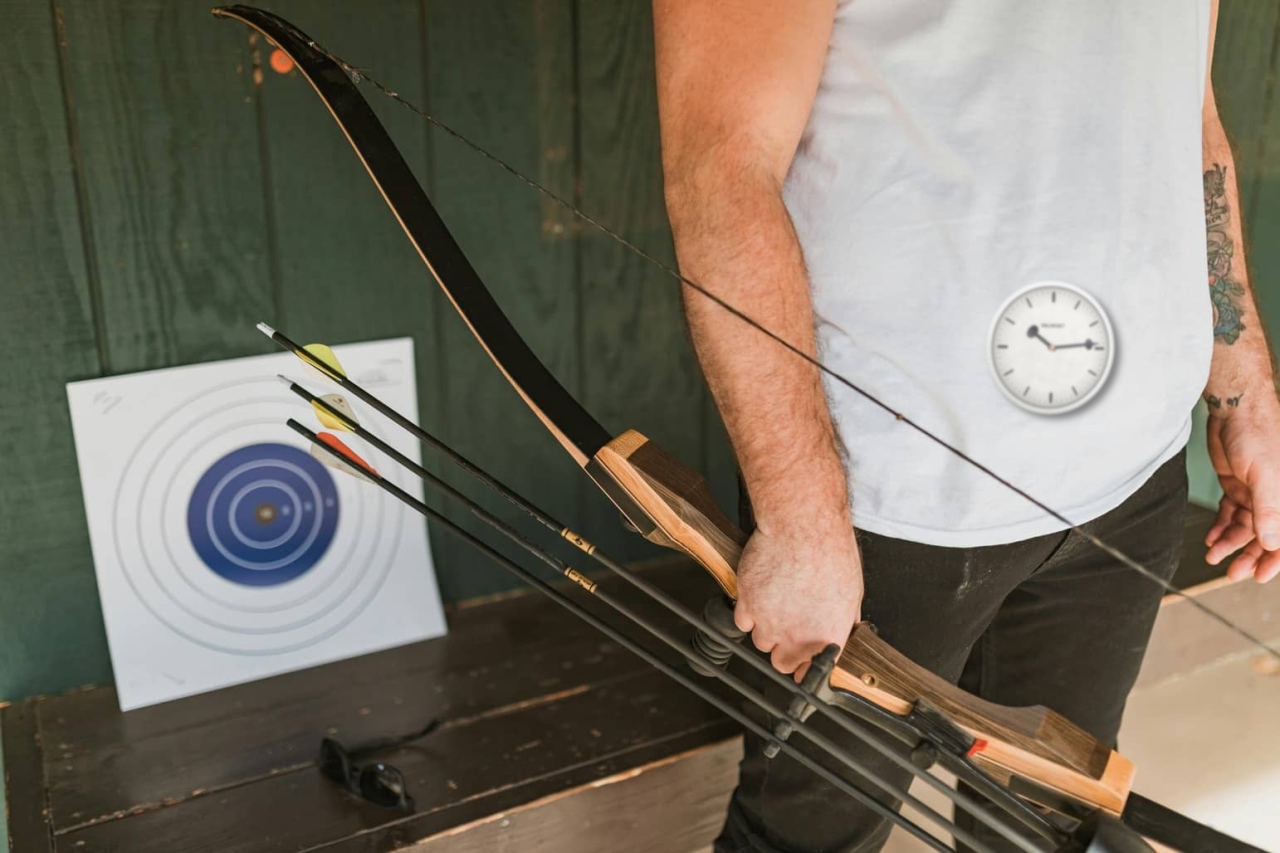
{"hour": 10, "minute": 14}
